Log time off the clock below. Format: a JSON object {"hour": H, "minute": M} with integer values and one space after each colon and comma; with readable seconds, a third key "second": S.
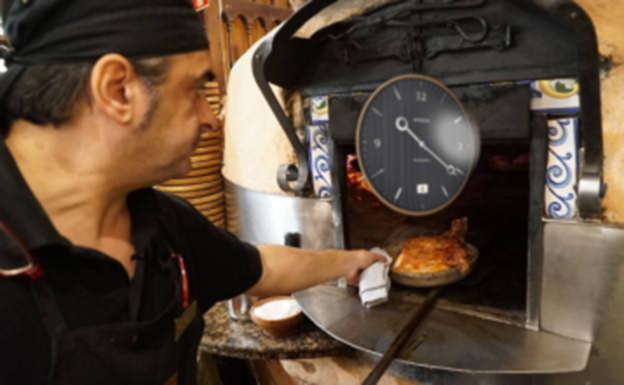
{"hour": 10, "minute": 21}
